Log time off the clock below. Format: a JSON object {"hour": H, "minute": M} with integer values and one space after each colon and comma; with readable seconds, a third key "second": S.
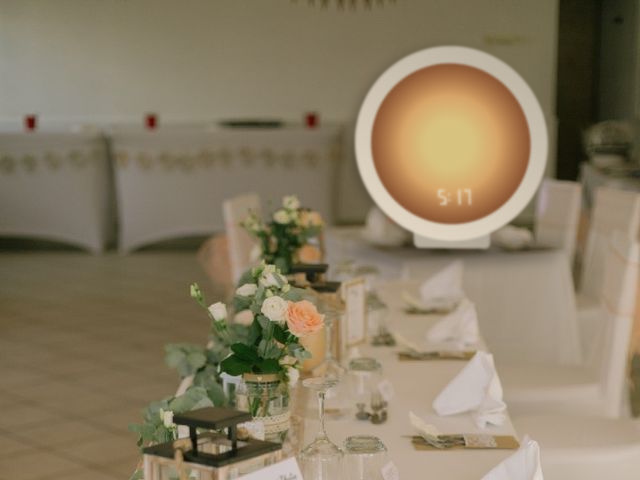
{"hour": 5, "minute": 17}
